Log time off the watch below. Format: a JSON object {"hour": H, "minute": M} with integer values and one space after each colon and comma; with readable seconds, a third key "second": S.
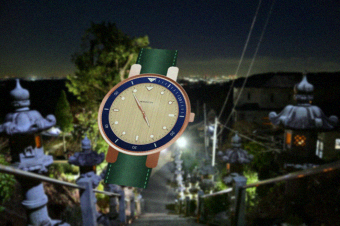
{"hour": 4, "minute": 54}
